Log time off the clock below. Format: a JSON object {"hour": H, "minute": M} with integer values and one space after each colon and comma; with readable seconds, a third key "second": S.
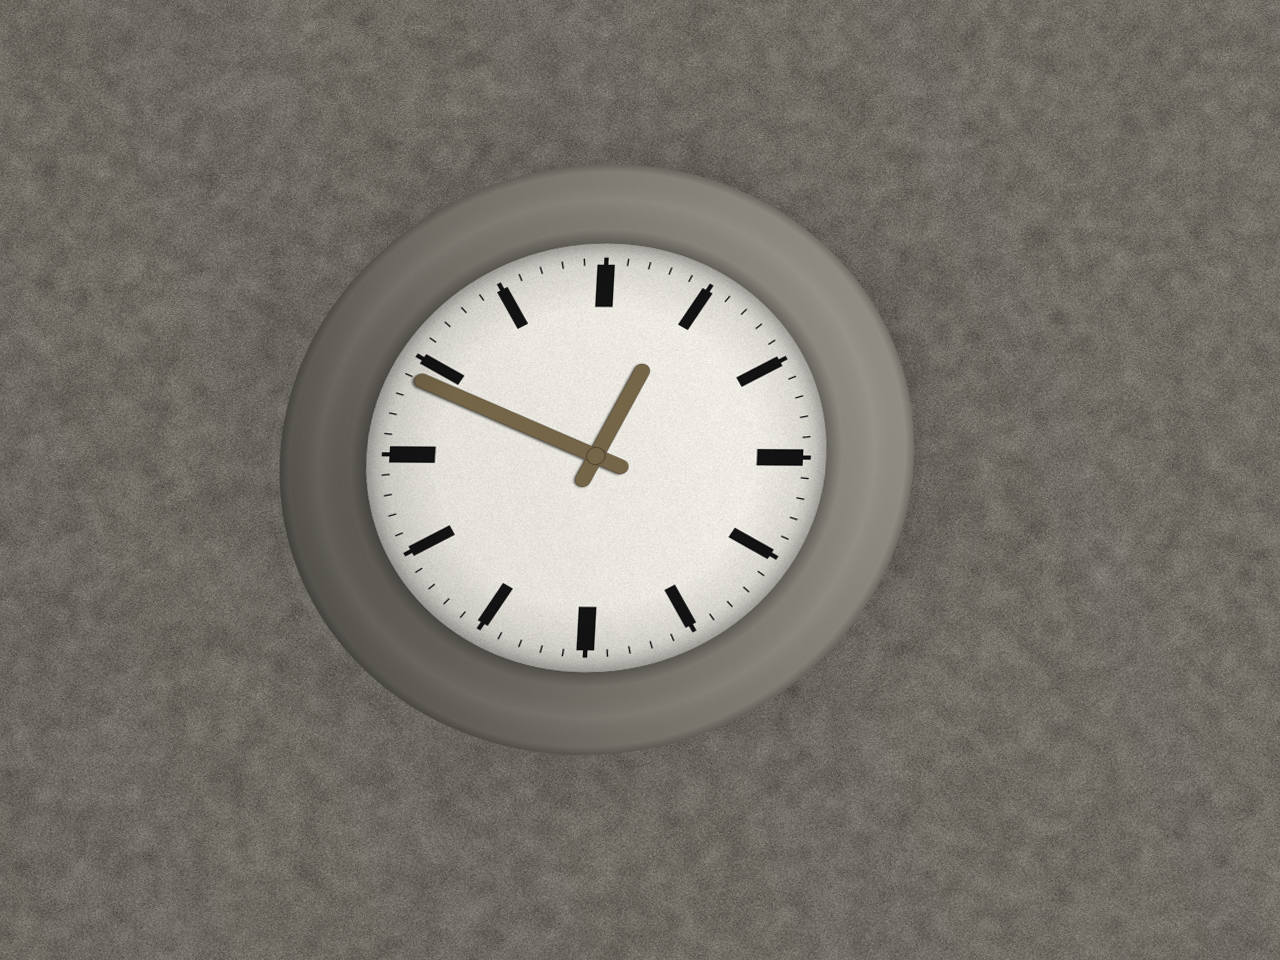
{"hour": 12, "minute": 49}
